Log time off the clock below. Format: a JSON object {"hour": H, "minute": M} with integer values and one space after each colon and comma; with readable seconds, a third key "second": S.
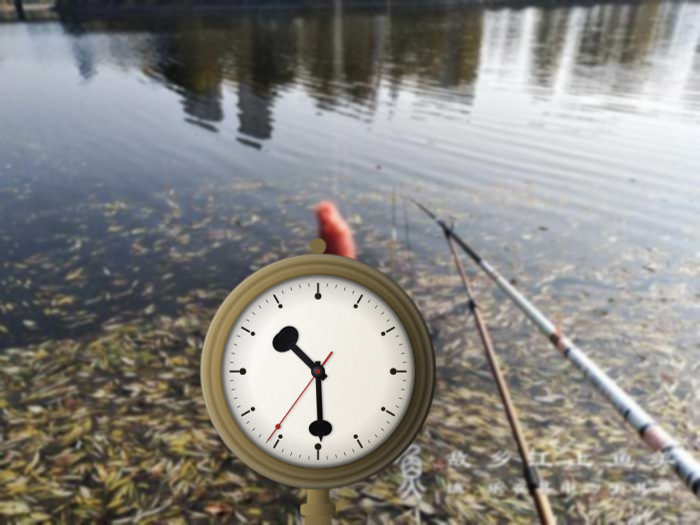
{"hour": 10, "minute": 29, "second": 36}
